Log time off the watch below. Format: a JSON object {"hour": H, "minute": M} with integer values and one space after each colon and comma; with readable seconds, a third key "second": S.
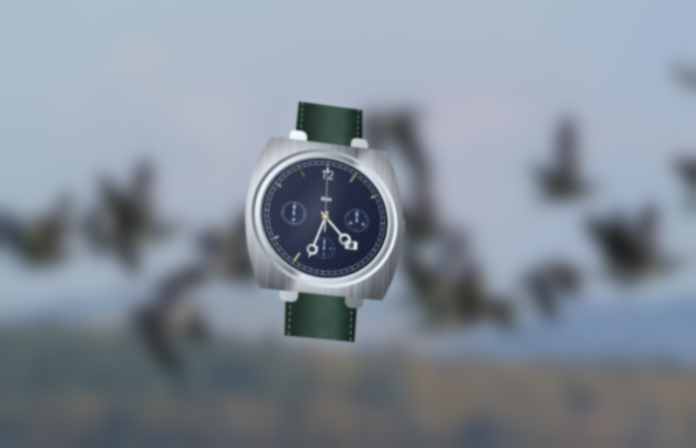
{"hour": 4, "minute": 33}
